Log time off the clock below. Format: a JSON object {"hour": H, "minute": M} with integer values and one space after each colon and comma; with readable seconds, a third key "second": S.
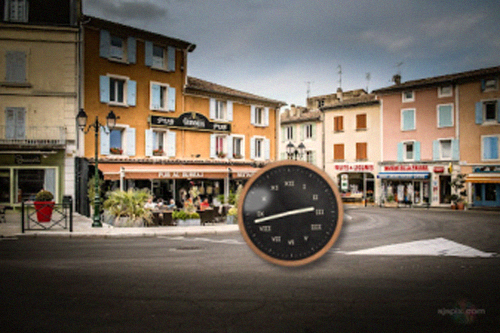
{"hour": 2, "minute": 43}
